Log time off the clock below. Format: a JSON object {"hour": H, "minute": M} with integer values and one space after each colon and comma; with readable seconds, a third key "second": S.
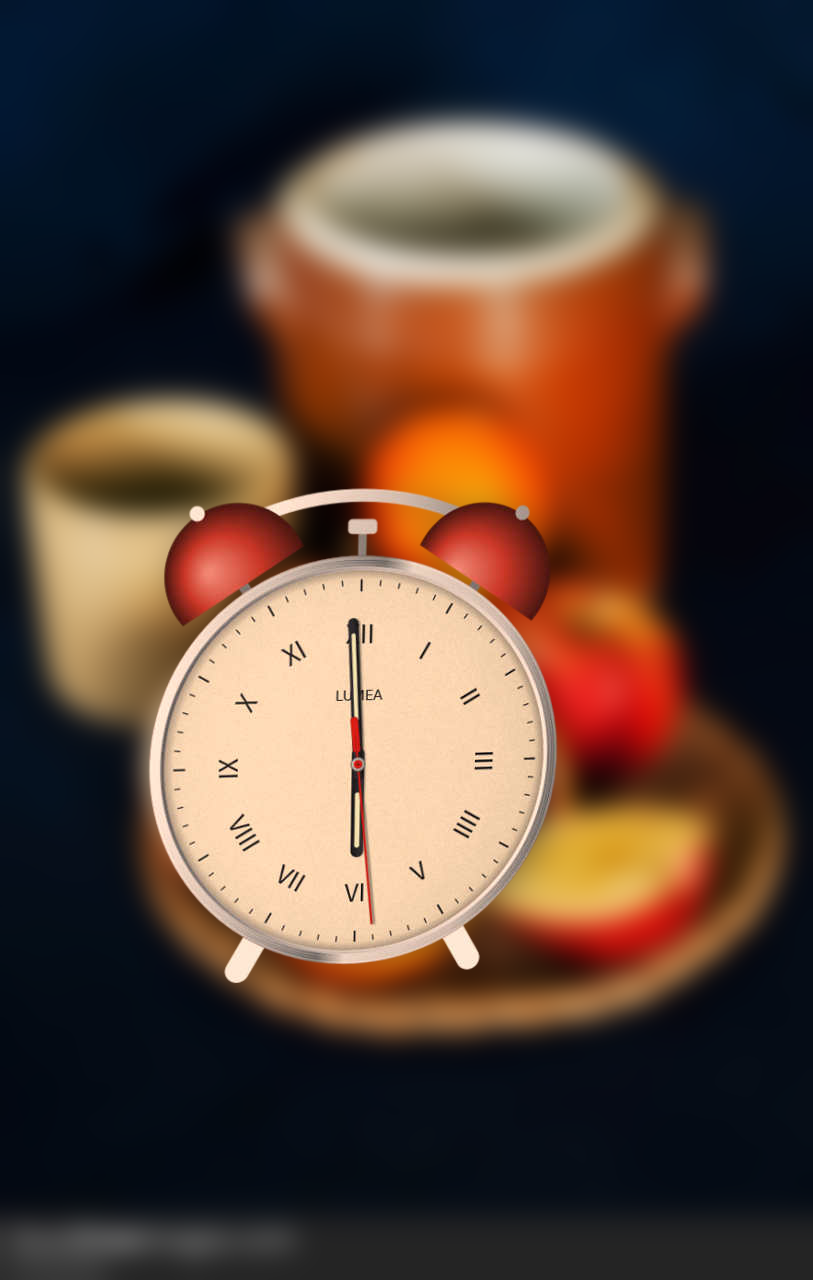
{"hour": 5, "minute": 59, "second": 29}
